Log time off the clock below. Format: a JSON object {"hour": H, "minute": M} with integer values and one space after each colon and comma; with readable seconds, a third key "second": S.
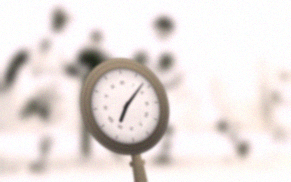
{"hour": 7, "minute": 8}
